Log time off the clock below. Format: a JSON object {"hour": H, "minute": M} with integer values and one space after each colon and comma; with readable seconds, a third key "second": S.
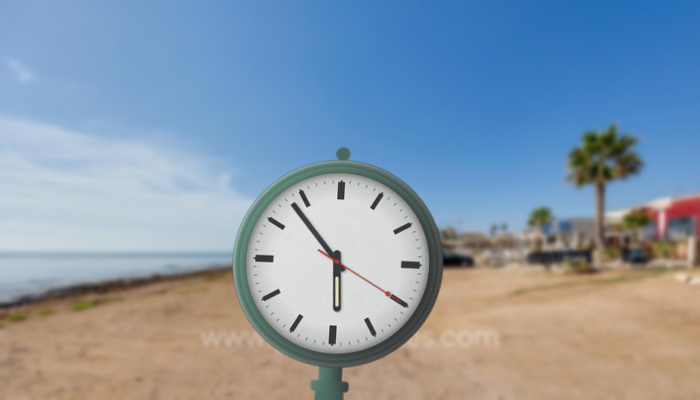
{"hour": 5, "minute": 53, "second": 20}
